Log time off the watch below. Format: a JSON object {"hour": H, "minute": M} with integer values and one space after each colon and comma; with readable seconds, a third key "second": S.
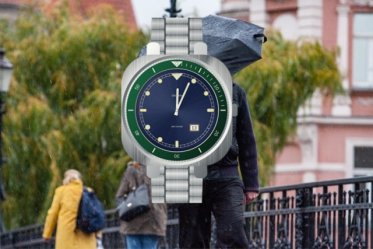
{"hour": 12, "minute": 4}
